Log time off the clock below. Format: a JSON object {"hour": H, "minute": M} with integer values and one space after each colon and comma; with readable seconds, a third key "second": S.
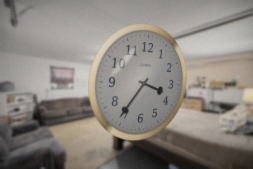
{"hour": 3, "minute": 36}
